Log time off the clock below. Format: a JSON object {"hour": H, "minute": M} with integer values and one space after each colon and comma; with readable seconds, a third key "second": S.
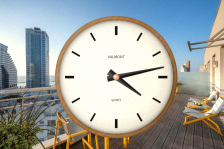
{"hour": 4, "minute": 13}
